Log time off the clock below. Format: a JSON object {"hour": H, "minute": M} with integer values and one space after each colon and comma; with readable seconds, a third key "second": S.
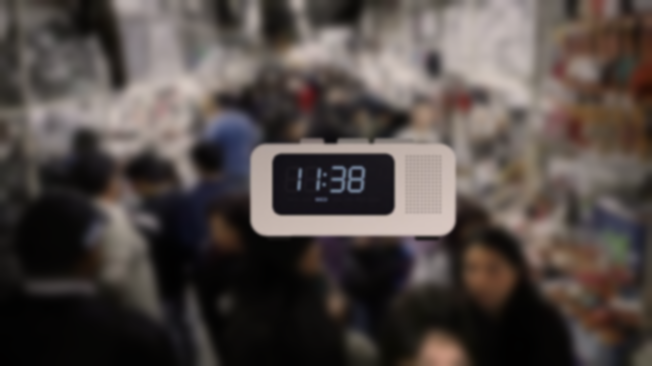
{"hour": 11, "minute": 38}
